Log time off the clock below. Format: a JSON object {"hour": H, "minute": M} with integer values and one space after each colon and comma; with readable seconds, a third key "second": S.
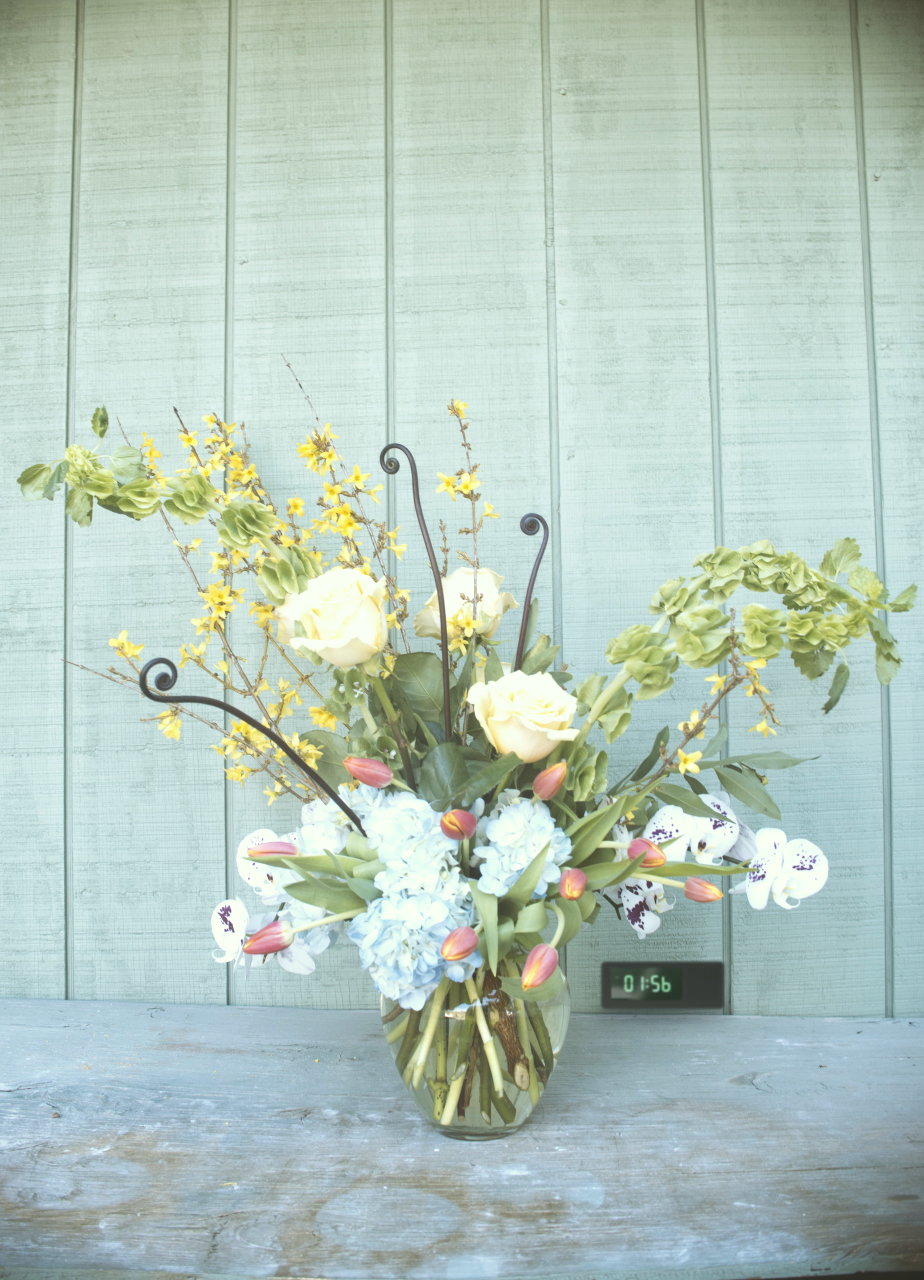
{"hour": 1, "minute": 56}
